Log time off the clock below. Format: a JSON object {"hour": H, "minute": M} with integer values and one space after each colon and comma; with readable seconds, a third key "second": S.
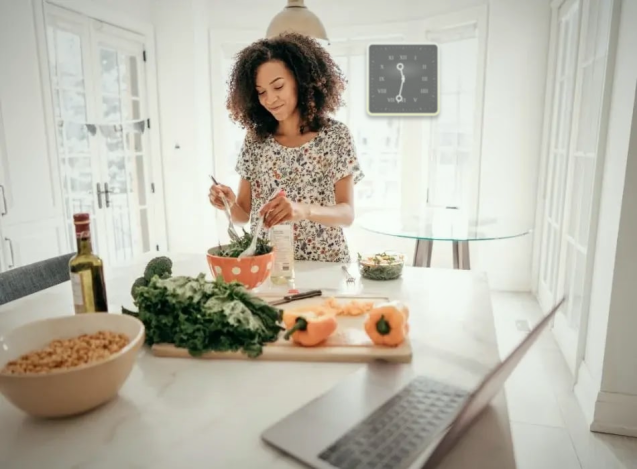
{"hour": 11, "minute": 32}
